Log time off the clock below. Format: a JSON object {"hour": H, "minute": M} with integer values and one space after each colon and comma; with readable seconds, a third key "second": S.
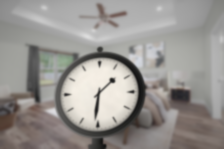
{"hour": 1, "minute": 31}
